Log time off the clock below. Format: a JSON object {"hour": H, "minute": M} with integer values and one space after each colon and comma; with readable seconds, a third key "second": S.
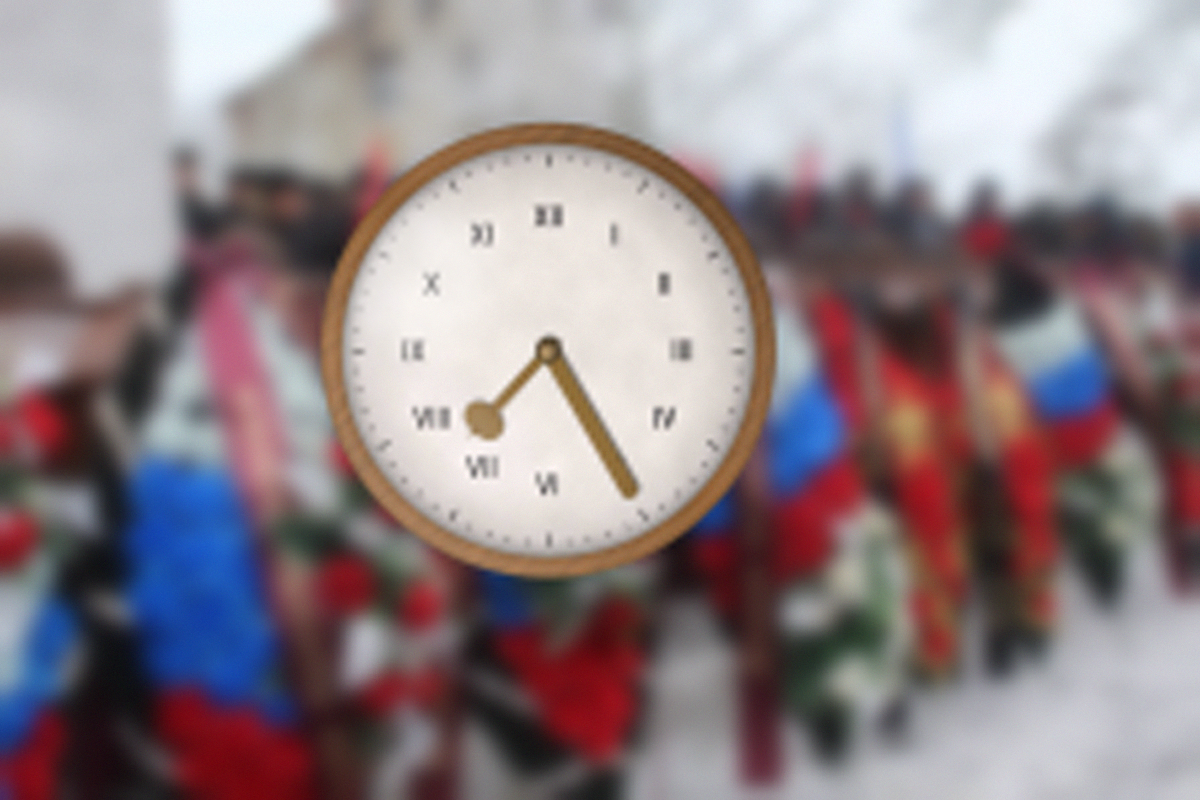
{"hour": 7, "minute": 25}
